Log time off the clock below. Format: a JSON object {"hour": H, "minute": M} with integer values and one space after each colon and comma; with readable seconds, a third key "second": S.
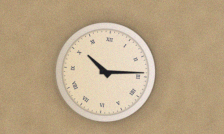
{"hour": 10, "minute": 14}
